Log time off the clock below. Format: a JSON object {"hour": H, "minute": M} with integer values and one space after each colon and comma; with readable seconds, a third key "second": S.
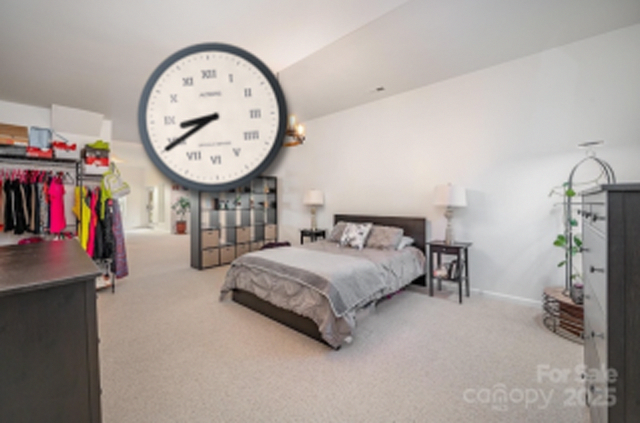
{"hour": 8, "minute": 40}
